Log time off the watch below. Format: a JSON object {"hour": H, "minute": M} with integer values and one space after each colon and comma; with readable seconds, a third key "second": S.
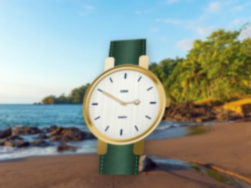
{"hour": 2, "minute": 50}
